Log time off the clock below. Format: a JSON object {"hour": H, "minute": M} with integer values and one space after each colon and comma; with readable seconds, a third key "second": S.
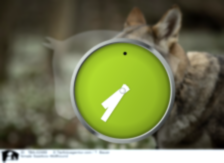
{"hour": 7, "minute": 35}
